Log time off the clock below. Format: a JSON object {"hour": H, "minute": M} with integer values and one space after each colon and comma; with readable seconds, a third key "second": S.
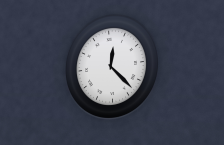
{"hour": 12, "minute": 23}
